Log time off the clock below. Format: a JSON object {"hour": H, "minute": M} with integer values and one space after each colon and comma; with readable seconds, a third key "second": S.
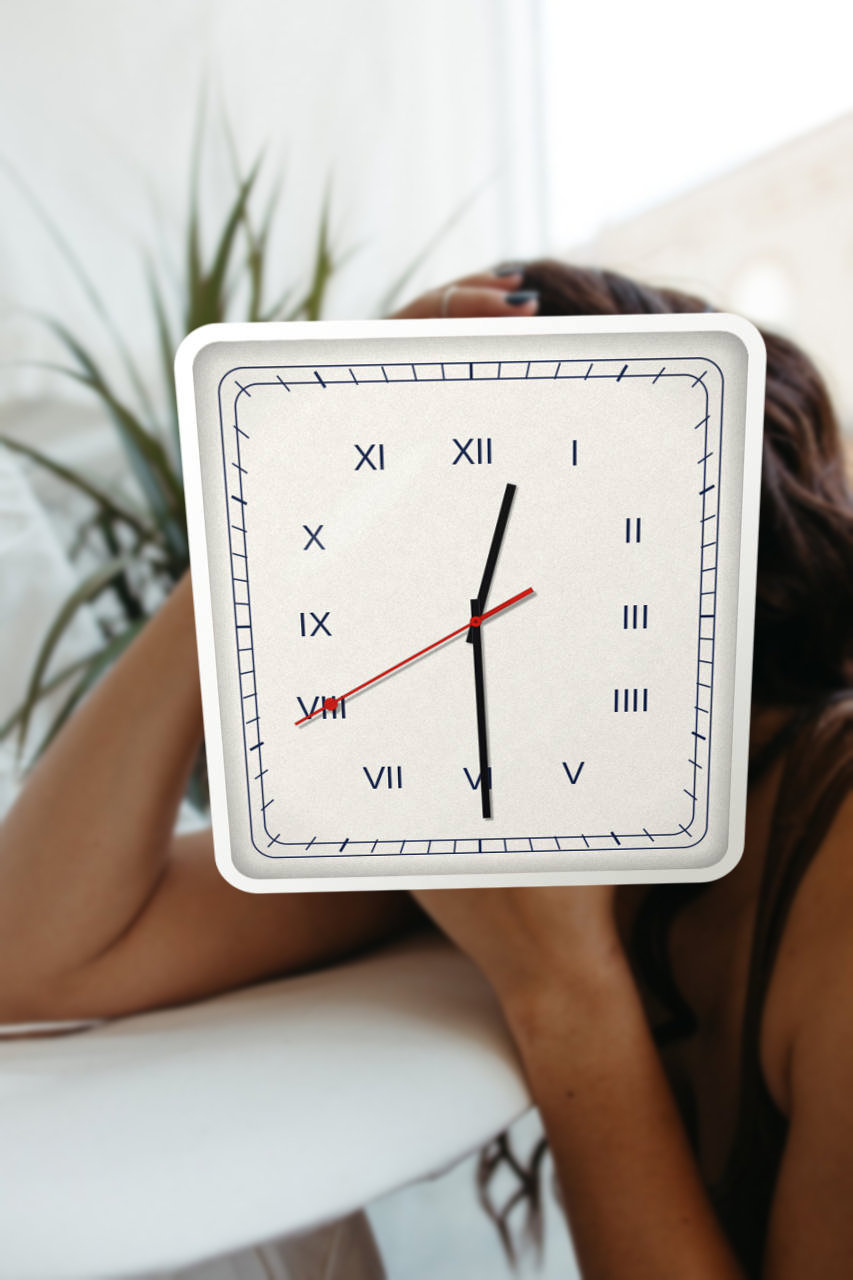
{"hour": 12, "minute": 29, "second": 40}
